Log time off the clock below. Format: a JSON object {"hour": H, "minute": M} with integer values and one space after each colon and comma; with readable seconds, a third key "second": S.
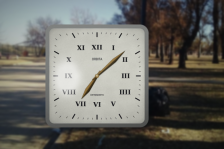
{"hour": 7, "minute": 8}
